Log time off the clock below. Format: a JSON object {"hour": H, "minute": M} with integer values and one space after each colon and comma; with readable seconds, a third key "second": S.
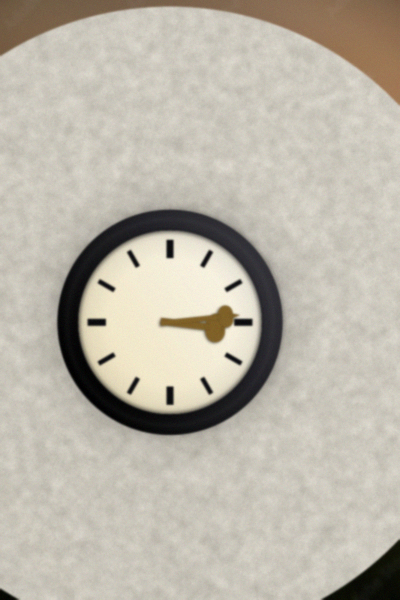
{"hour": 3, "minute": 14}
